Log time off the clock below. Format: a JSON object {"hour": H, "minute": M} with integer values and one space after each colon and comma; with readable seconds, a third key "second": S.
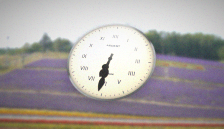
{"hour": 6, "minute": 31}
